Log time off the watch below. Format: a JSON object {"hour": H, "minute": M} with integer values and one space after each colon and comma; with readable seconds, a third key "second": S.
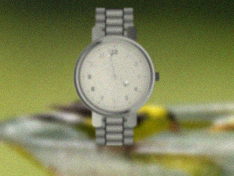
{"hour": 3, "minute": 58}
